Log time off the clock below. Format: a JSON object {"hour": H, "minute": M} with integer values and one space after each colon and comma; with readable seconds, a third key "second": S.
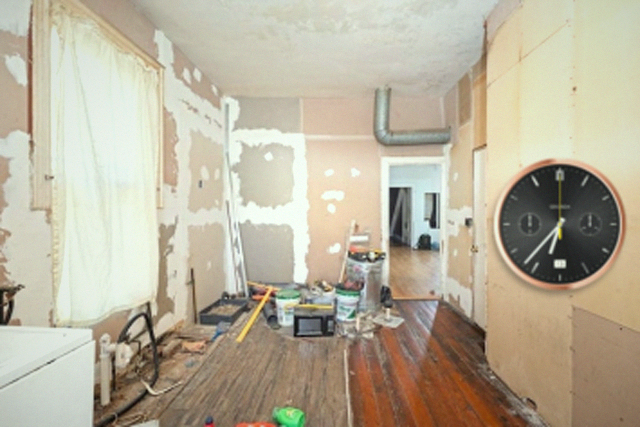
{"hour": 6, "minute": 37}
